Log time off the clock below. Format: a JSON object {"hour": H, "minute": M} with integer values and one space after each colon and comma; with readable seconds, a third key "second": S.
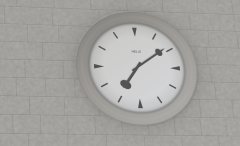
{"hour": 7, "minute": 9}
